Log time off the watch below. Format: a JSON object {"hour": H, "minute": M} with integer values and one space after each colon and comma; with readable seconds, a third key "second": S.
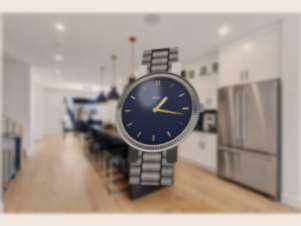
{"hour": 1, "minute": 17}
